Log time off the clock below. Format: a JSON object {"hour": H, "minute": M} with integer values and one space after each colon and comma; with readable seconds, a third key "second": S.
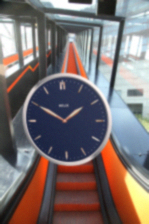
{"hour": 1, "minute": 50}
